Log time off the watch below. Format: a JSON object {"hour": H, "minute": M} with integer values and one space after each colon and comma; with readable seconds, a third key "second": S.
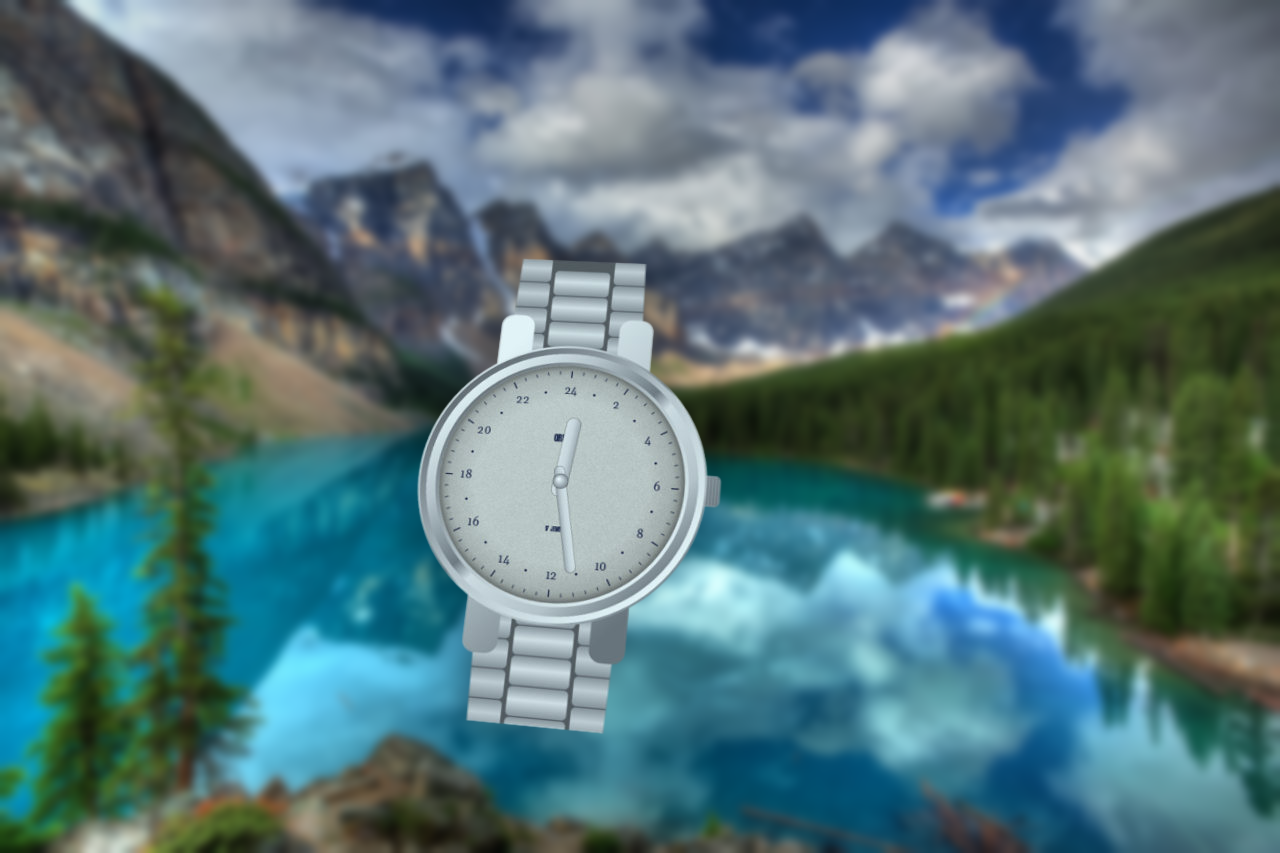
{"hour": 0, "minute": 28}
